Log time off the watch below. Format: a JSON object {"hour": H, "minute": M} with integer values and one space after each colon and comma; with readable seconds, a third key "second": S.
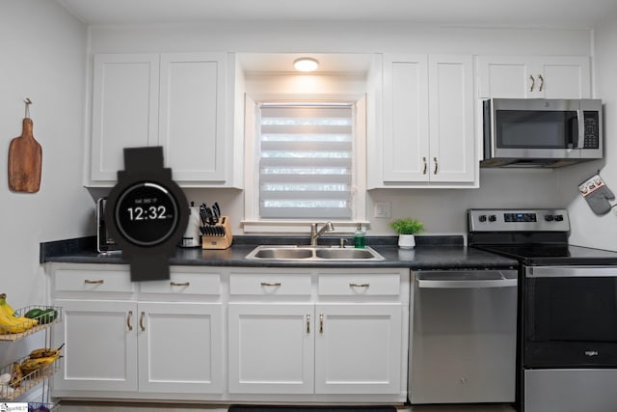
{"hour": 12, "minute": 32}
